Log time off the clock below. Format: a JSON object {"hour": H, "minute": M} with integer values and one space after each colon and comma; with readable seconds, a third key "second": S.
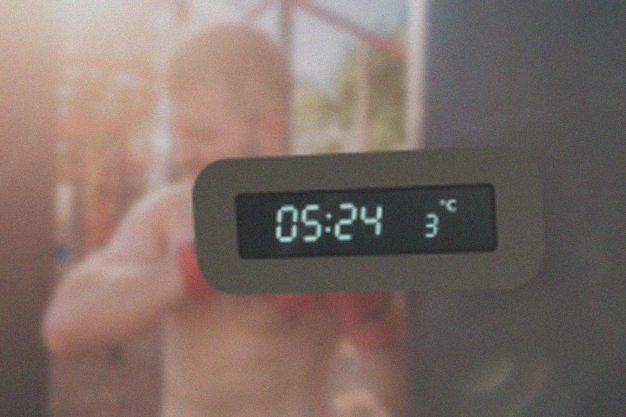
{"hour": 5, "minute": 24}
